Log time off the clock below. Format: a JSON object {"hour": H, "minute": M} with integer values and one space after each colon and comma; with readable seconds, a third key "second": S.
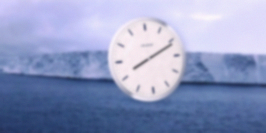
{"hour": 8, "minute": 11}
